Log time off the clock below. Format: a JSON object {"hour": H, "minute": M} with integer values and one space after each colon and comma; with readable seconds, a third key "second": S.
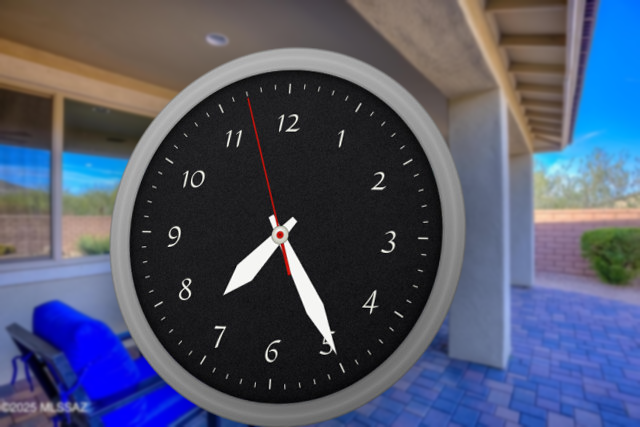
{"hour": 7, "minute": 24, "second": 57}
